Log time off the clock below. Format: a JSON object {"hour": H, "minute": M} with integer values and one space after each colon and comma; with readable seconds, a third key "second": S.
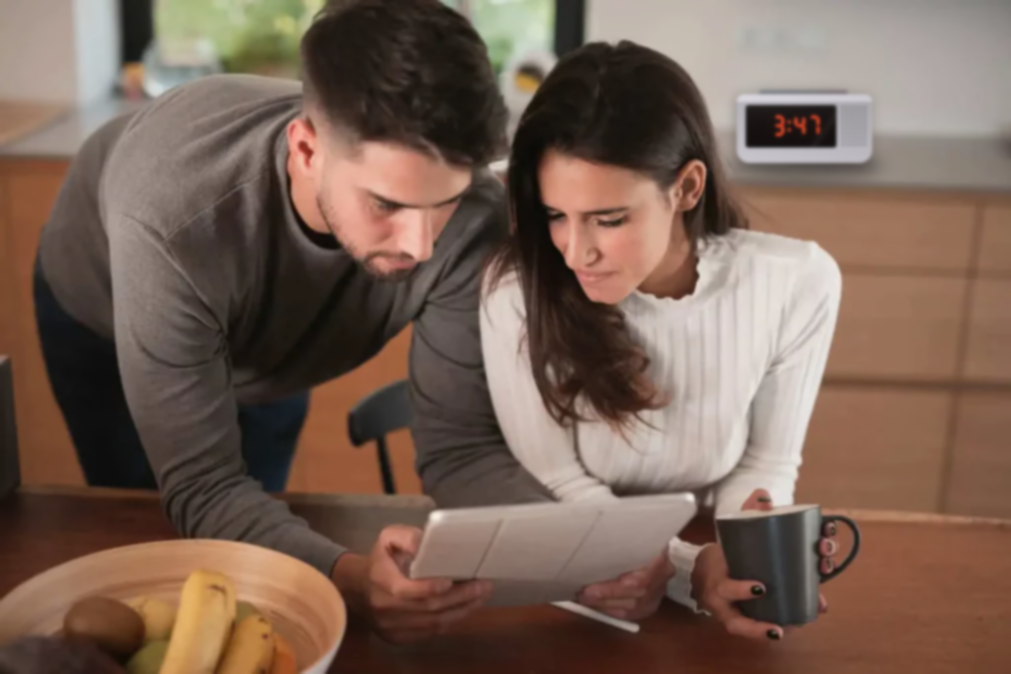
{"hour": 3, "minute": 47}
